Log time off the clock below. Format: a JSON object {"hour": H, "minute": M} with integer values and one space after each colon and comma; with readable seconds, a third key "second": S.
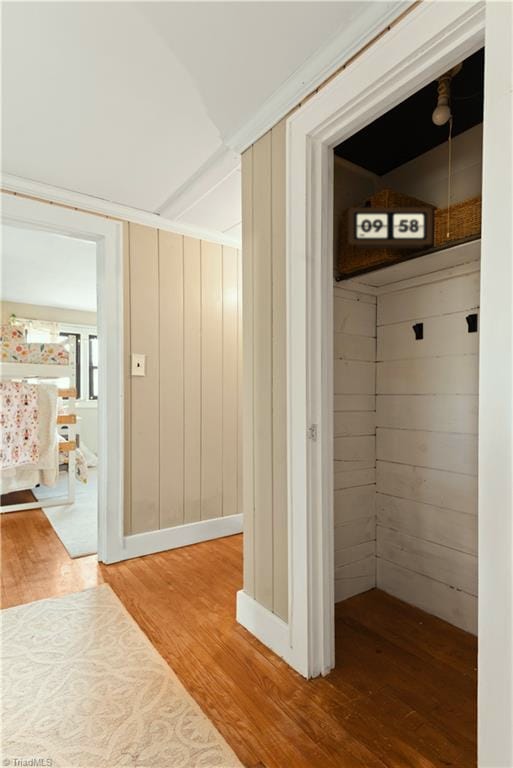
{"hour": 9, "minute": 58}
